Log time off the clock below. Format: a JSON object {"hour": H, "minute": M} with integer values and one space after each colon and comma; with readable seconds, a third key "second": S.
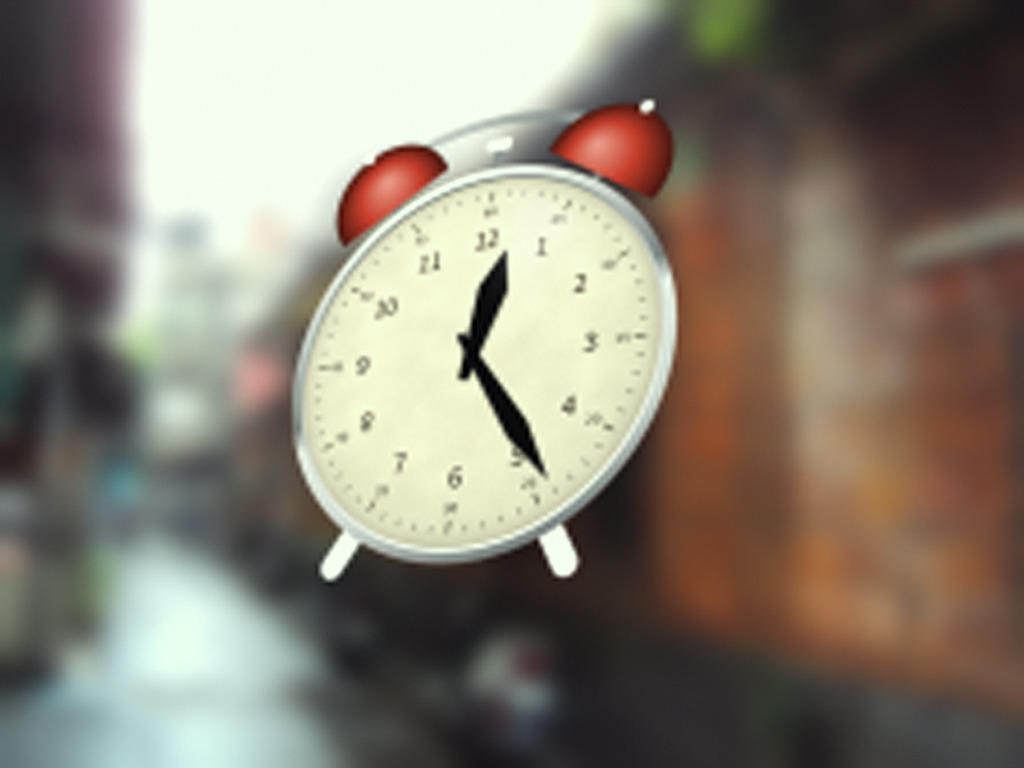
{"hour": 12, "minute": 24}
